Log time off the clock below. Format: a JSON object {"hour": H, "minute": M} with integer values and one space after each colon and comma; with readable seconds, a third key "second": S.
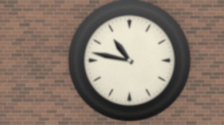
{"hour": 10, "minute": 47}
